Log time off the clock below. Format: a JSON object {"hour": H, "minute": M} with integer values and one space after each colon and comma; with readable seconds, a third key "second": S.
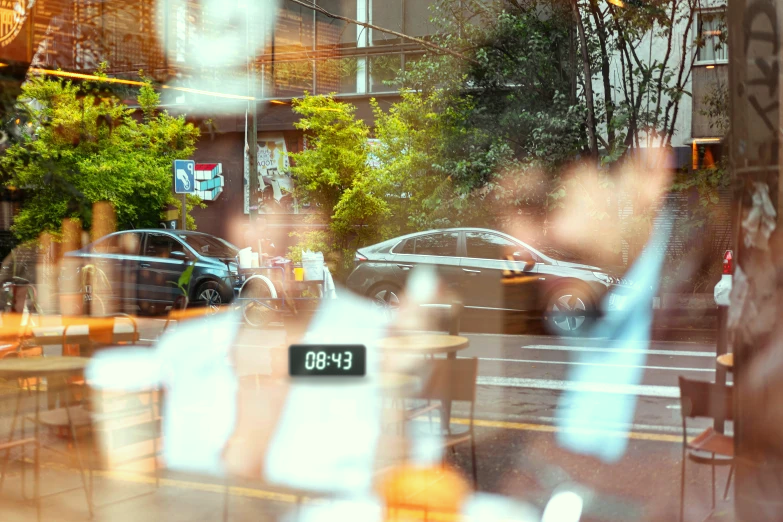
{"hour": 8, "minute": 43}
